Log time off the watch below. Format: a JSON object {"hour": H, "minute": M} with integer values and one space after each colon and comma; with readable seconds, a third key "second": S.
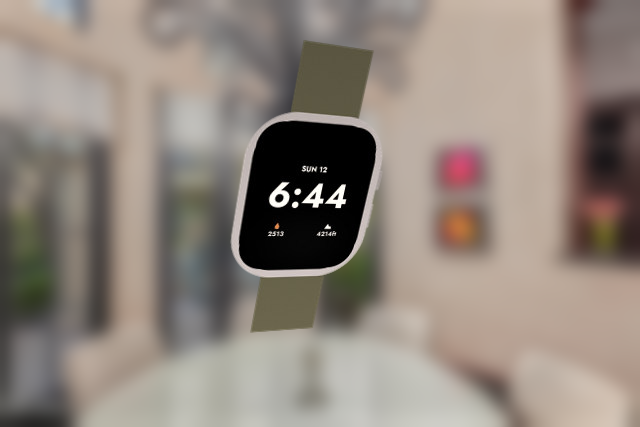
{"hour": 6, "minute": 44}
